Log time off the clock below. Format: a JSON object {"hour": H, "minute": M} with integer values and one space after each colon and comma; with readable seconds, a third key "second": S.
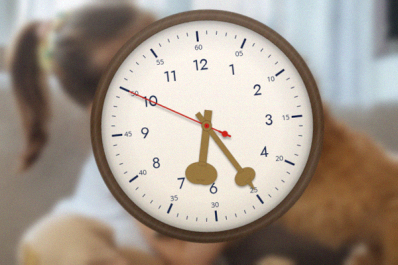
{"hour": 6, "minute": 24, "second": 50}
